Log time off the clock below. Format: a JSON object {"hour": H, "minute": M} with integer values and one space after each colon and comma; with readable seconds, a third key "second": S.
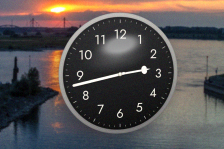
{"hour": 2, "minute": 43}
